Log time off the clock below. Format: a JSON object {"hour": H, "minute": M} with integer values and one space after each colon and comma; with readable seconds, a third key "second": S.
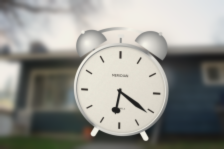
{"hour": 6, "minute": 21}
